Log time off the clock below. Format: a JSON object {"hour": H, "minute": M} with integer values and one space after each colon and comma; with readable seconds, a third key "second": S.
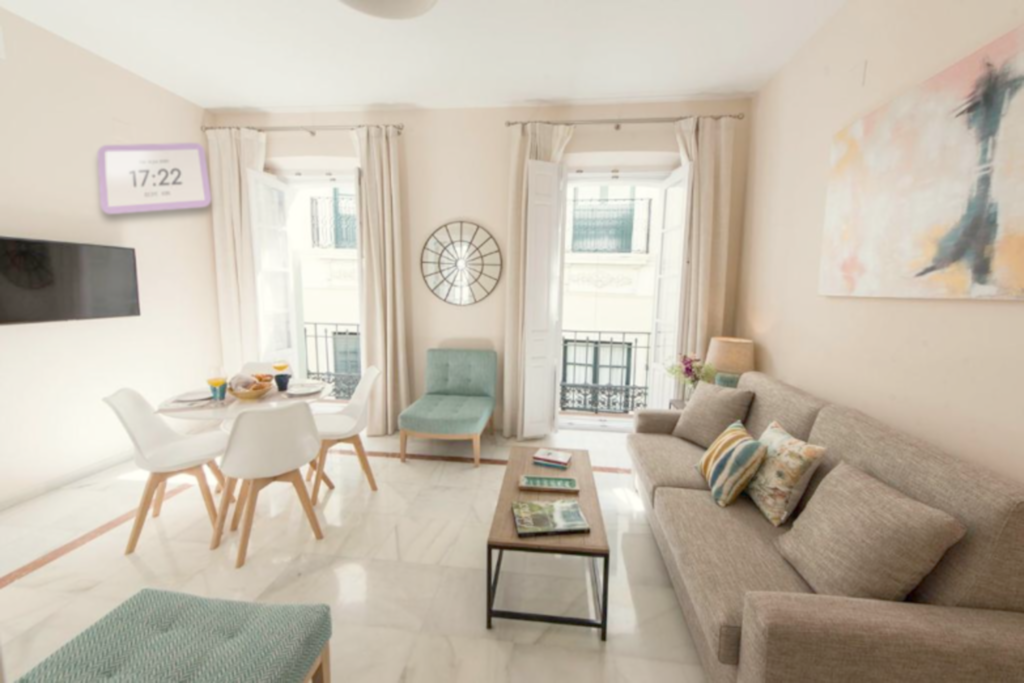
{"hour": 17, "minute": 22}
